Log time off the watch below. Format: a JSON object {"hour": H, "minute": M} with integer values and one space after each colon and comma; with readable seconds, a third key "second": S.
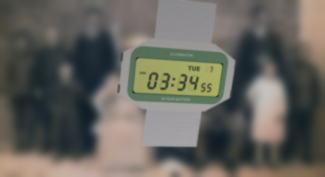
{"hour": 3, "minute": 34}
